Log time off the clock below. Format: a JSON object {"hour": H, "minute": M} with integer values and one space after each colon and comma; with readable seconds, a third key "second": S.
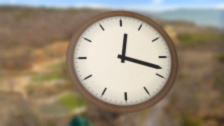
{"hour": 12, "minute": 18}
